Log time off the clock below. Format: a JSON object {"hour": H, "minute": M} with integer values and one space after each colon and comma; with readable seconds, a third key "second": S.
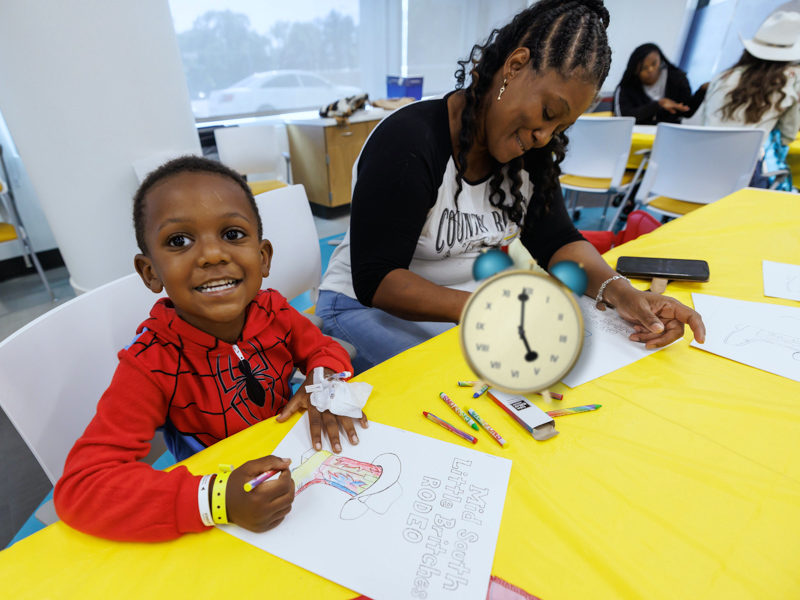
{"hour": 4, "minute": 59}
